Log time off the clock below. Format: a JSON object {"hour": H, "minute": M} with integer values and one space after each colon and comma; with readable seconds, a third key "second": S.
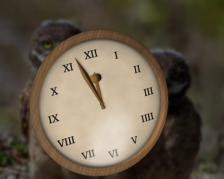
{"hour": 11, "minute": 57}
